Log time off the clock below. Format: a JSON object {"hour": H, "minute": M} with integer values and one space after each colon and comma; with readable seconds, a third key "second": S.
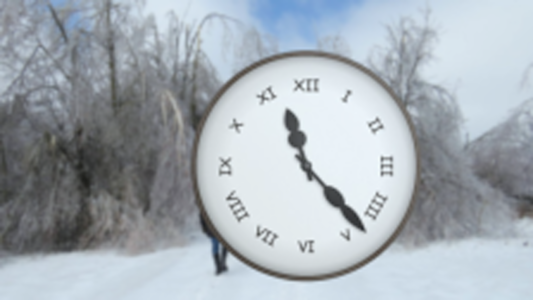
{"hour": 11, "minute": 23}
